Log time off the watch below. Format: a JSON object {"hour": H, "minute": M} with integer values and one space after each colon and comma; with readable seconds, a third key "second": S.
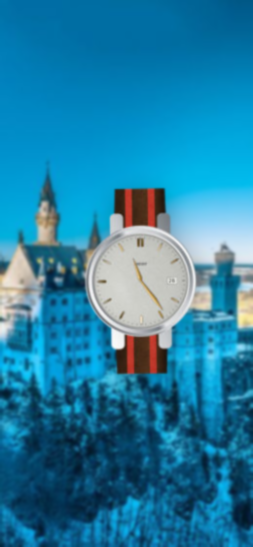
{"hour": 11, "minute": 24}
